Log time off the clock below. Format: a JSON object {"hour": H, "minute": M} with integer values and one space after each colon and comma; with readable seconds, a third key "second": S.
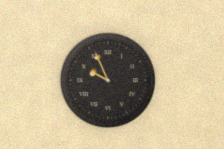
{"hour": 9, "minute": 56}
